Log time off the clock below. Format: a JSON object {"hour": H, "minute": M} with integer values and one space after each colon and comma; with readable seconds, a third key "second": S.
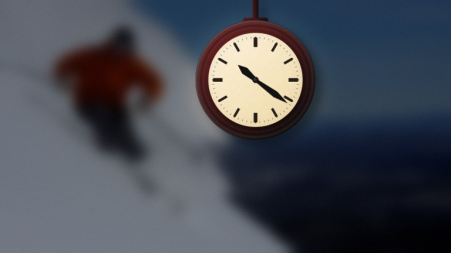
{"hour": 10, "minute": 21}
